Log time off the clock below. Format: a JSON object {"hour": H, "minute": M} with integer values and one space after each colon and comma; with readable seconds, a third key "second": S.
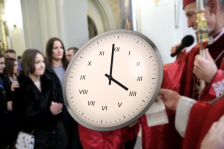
{"hour": 3, "minute": 59}
